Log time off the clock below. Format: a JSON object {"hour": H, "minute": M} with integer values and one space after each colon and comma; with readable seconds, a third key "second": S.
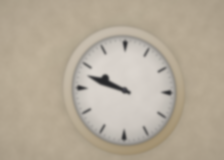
{"hour": 9, "minute": 48}
